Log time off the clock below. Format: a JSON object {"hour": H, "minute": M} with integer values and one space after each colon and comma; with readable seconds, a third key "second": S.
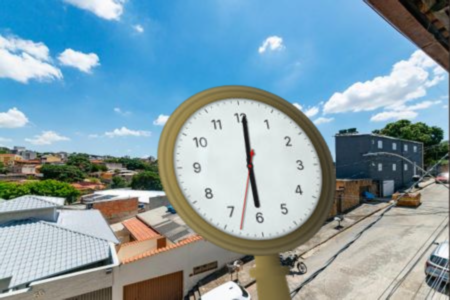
{"hour": 6, "minute": 0, "second": 33}
